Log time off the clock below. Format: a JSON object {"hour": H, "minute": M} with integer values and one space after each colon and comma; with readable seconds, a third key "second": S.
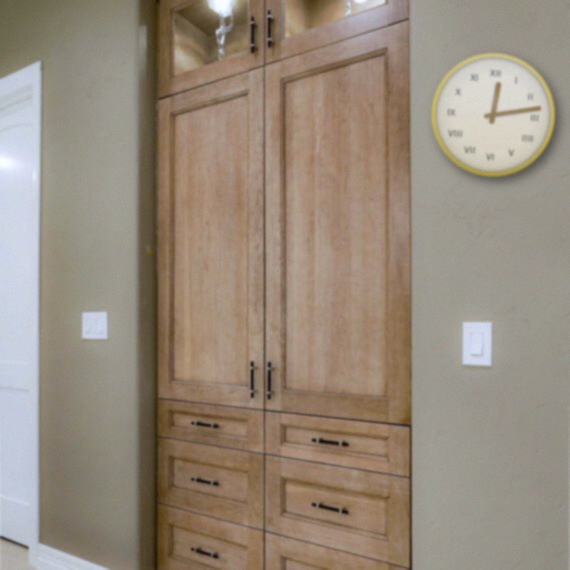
{"hour": 12, "minute": 13}
